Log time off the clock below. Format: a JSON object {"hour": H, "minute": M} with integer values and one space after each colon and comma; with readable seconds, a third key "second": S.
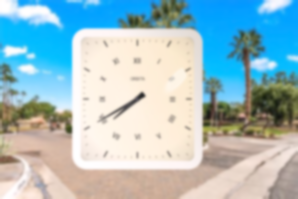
{"hour": 7, "minute": 40}
